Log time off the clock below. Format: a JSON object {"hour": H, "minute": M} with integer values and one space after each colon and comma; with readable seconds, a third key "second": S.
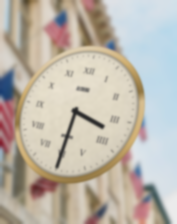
{"hour": 3, "minute": 30}
